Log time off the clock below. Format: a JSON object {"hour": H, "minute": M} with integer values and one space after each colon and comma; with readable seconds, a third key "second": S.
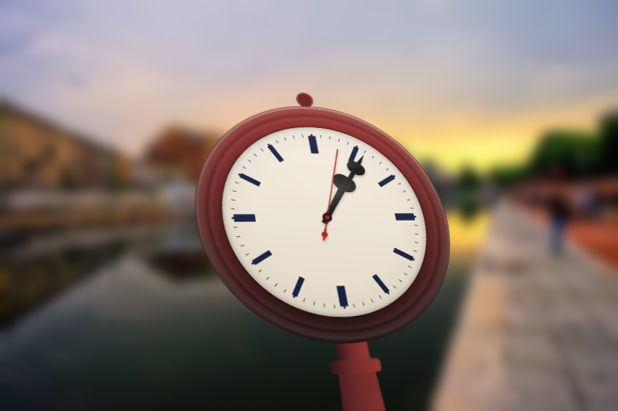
{"hour": 1, "minute": 6, "second": 3}
